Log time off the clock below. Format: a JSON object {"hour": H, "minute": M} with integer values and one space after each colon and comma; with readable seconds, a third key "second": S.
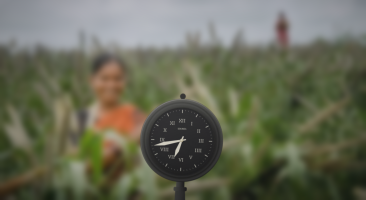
{"hour": 6, "minute": 43}
